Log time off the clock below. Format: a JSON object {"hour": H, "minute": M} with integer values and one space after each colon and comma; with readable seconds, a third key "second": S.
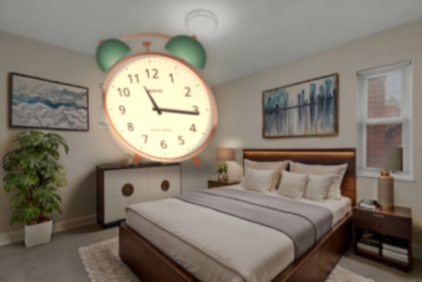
{"hour": 11, "minute": 16}
